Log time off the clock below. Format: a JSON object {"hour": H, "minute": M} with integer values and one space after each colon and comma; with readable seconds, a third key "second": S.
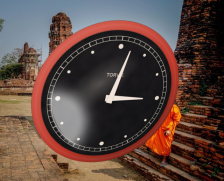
{"hour": 3, "minute": 2}
